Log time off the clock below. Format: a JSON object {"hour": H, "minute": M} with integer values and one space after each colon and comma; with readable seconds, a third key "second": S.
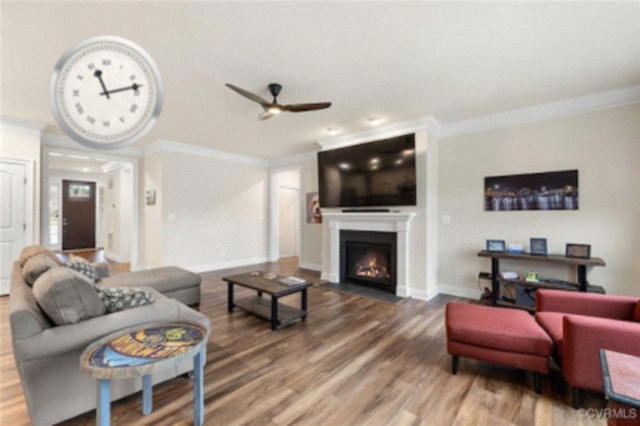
{"hour": 11, "minute": 13}
